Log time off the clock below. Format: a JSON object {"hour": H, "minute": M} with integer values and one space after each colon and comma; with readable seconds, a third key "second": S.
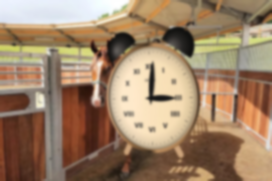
{"hour": 3, "minute": 1}
